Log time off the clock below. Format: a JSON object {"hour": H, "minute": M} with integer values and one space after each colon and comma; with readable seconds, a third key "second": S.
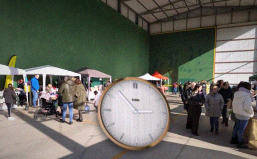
{"hour": 2, "minute": 53}
